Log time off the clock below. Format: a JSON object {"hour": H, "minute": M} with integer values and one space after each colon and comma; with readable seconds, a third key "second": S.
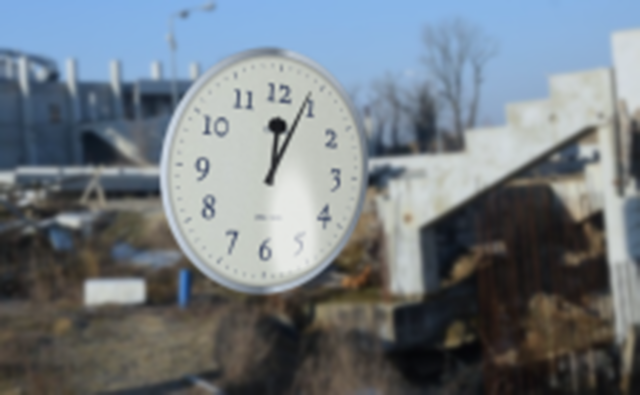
{"hour": 12, "minute": 4}
